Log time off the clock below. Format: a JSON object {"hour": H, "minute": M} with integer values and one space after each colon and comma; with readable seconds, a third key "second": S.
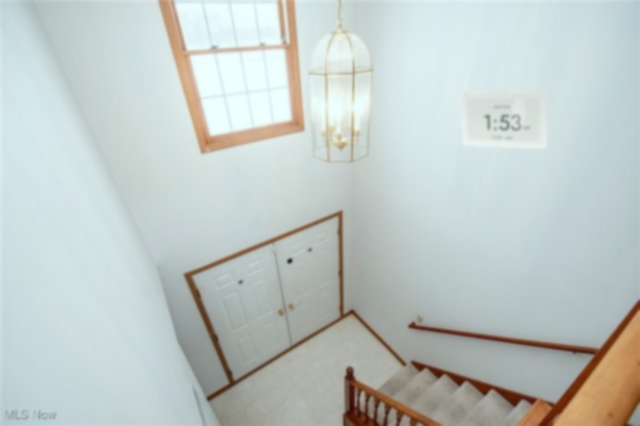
{"hour": 1, "minute": 53}
